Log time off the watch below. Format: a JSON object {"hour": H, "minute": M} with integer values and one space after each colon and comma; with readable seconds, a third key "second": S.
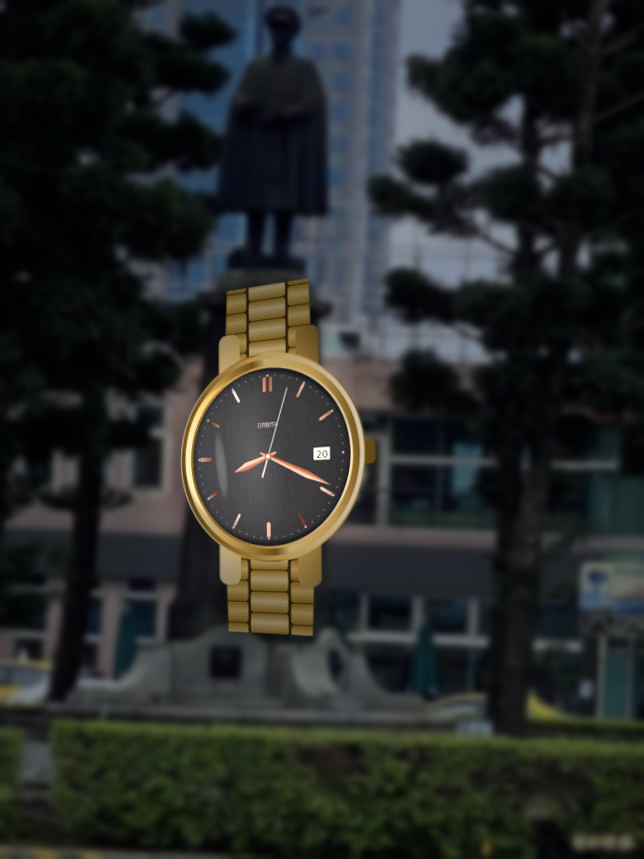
{"hour": 8, "minute": 19, "second": 3}
